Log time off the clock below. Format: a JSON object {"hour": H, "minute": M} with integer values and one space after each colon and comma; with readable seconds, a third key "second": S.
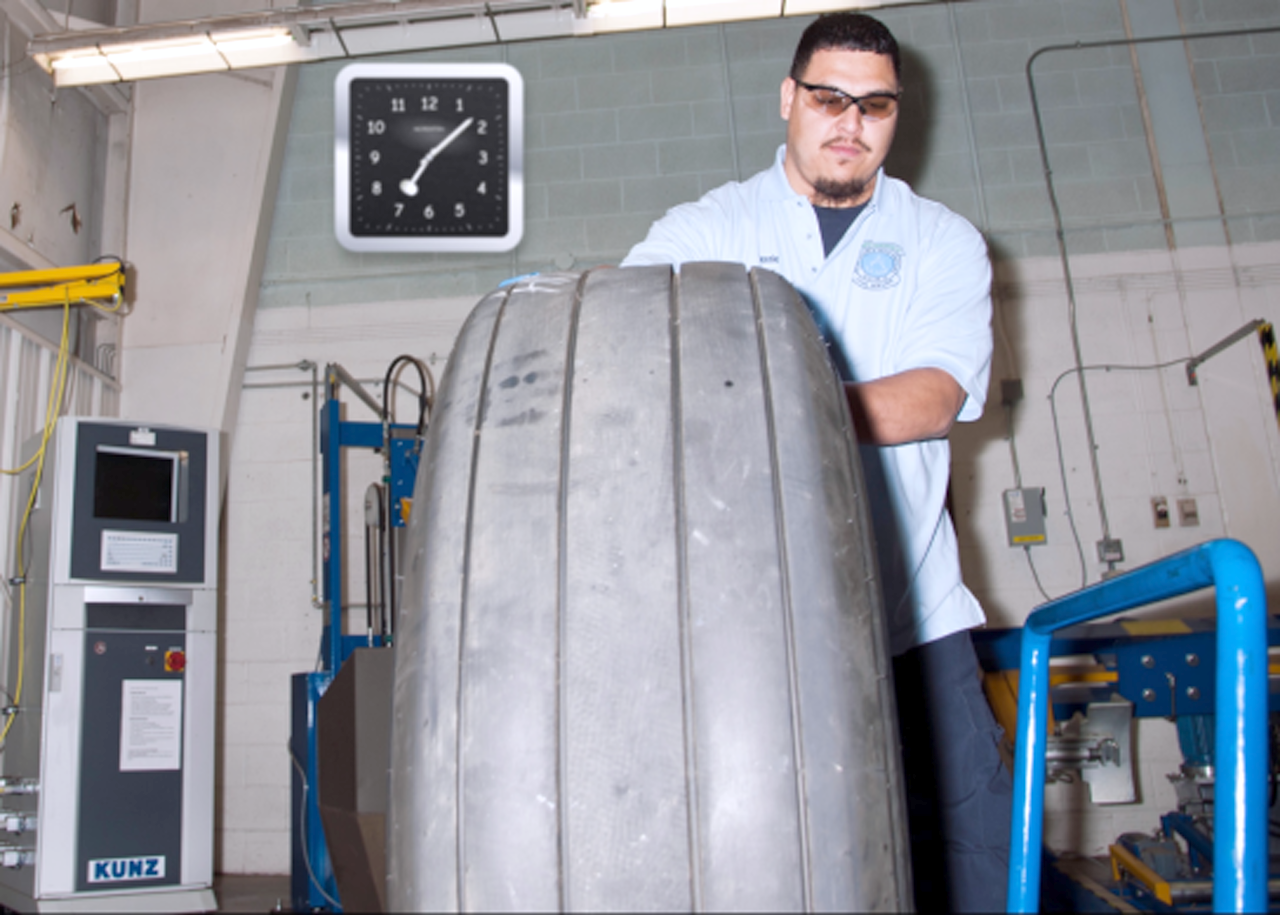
{"hour": 7, "minute": 8}
